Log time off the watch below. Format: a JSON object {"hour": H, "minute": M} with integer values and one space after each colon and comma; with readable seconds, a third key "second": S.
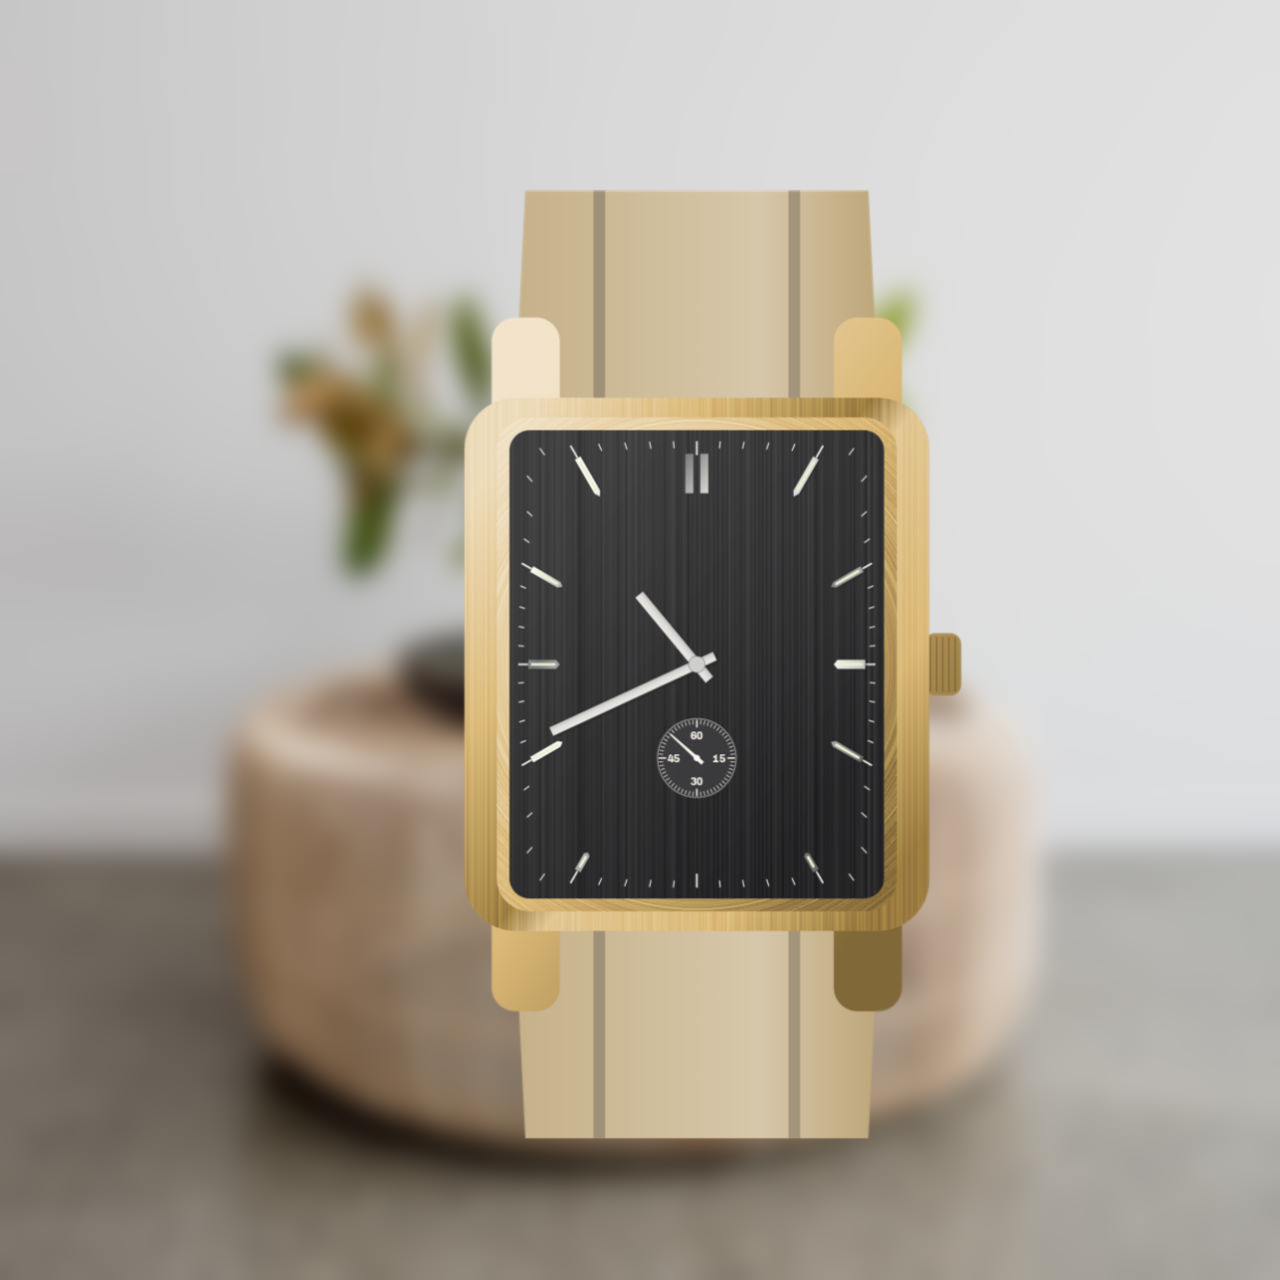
{"hour": 10, "minute": 40, "second": 52}
